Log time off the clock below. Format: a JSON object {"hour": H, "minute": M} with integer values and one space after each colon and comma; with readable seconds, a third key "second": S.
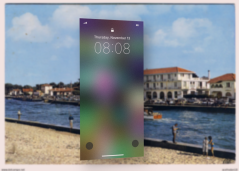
{"hour": 8, "minute": 8}
